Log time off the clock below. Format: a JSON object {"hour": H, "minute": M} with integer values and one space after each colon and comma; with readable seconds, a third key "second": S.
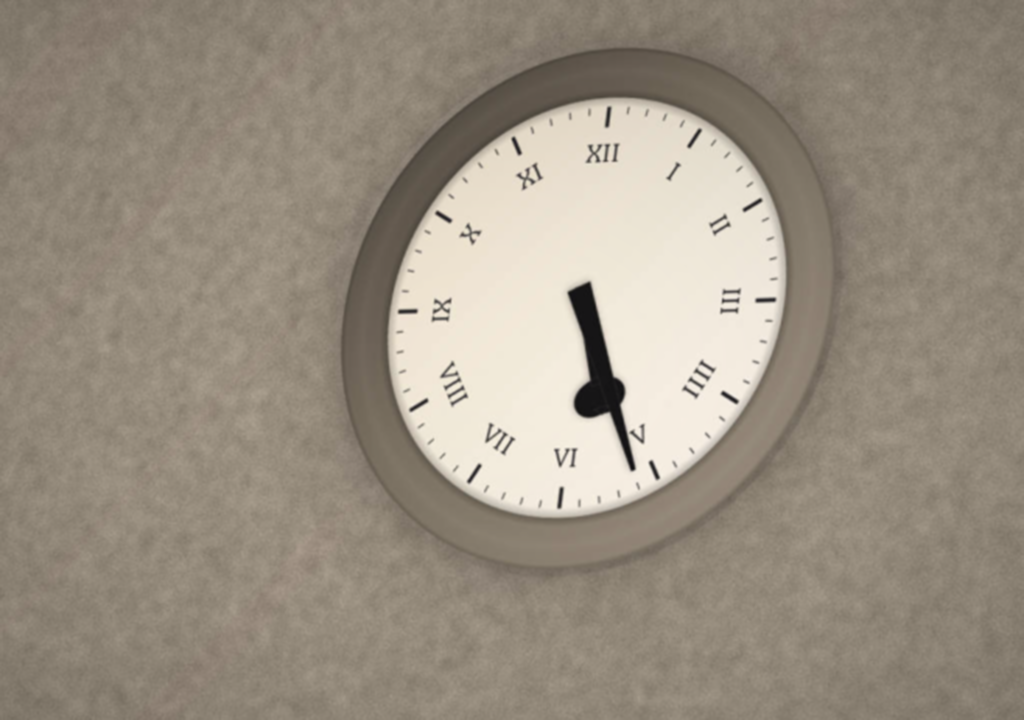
{"hour": 5, "minute": 26}
